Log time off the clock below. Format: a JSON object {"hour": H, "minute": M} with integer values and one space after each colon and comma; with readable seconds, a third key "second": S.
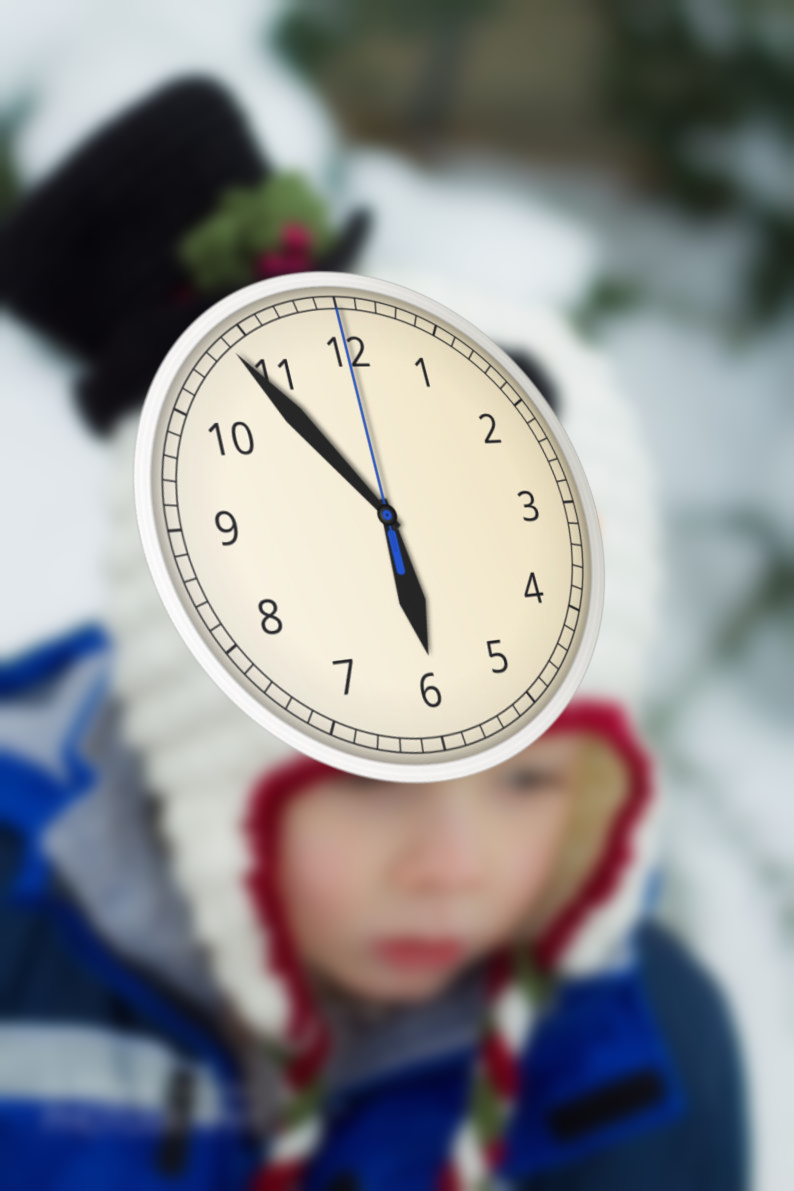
{"hour": 5, "minute": 54, "second": 0}
